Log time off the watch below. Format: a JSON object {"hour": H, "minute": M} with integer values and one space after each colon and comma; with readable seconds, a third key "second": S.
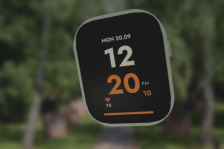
{"hour": 12, "minute": 20}
